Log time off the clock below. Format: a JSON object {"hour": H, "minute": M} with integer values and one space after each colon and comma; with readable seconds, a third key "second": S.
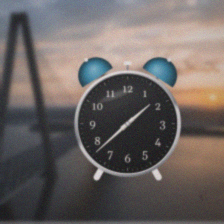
{"hour": 1, "minute": 38}
